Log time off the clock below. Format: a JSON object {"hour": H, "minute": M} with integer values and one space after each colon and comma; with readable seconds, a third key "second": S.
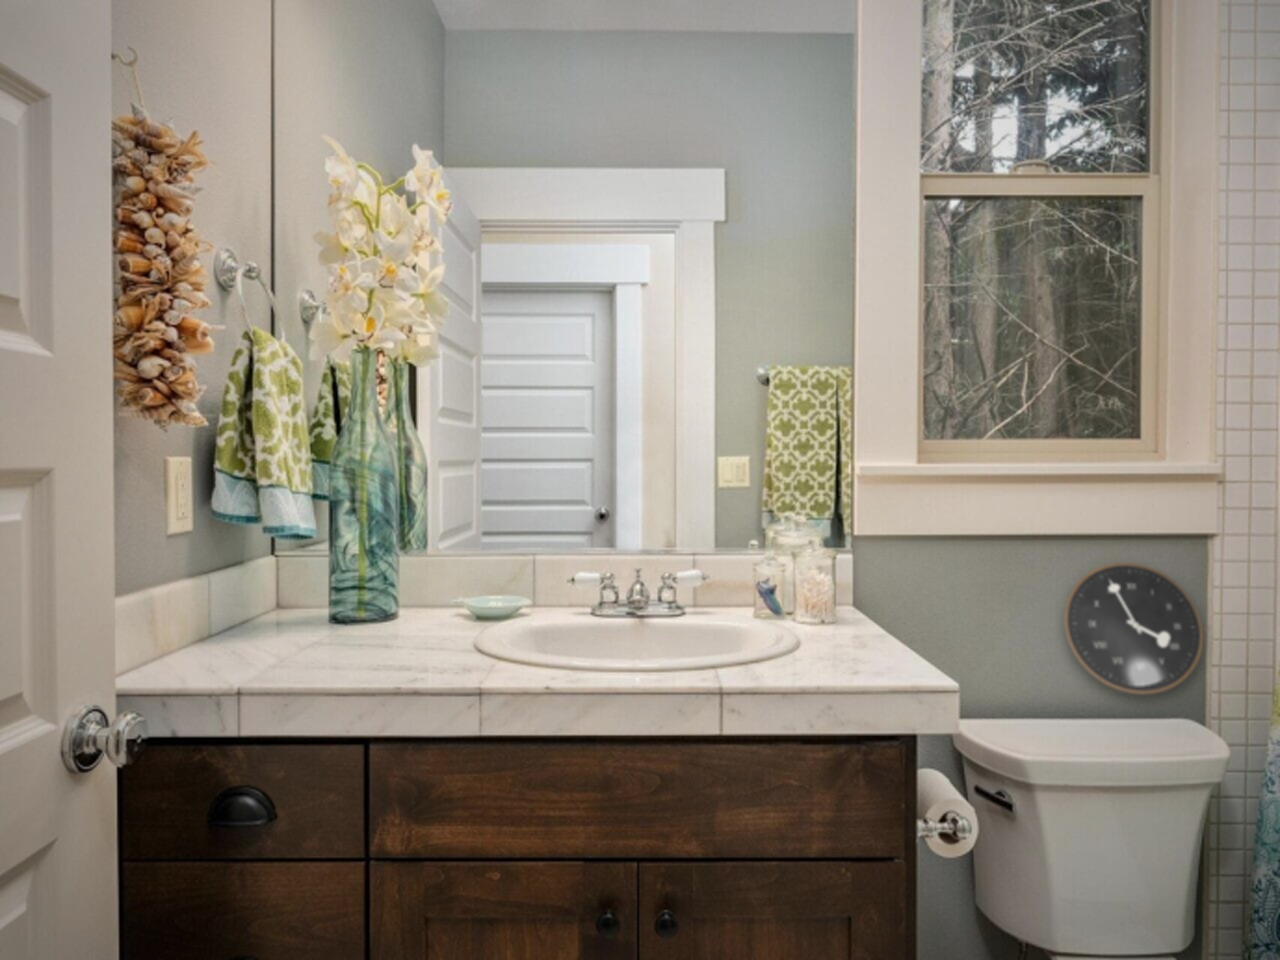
{"hour": 3, "minute": 56}
